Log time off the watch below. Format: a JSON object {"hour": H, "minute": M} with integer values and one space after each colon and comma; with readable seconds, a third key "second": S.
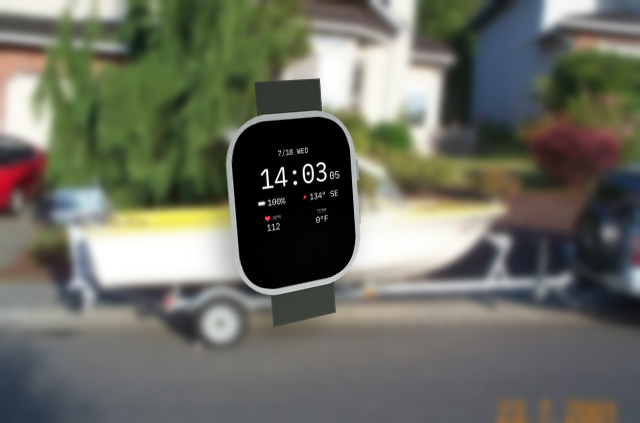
{"hour": 14, "minute": 3, "second": 5}
